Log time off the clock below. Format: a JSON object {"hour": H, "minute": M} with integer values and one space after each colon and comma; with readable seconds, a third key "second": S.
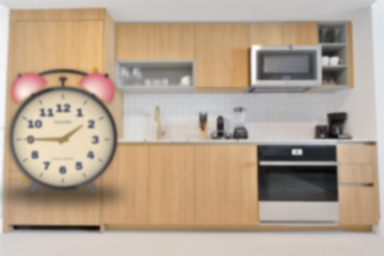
{"hour": 1, "minute": 45}
